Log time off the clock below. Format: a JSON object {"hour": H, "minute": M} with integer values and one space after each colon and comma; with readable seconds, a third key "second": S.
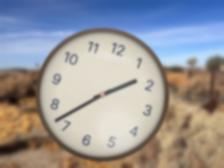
{"hour": 1, "minute": 37}
